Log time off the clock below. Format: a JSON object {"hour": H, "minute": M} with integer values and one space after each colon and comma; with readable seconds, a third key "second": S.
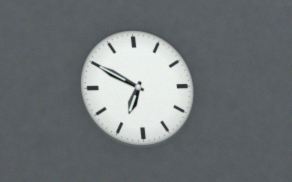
{"hour": 6, "minute": 50}
